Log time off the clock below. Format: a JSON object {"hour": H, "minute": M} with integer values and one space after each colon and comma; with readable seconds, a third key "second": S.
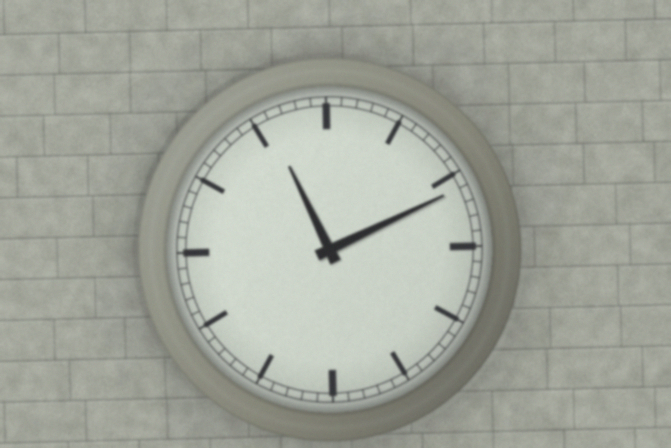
{"hour": 11, "minute": 11}
